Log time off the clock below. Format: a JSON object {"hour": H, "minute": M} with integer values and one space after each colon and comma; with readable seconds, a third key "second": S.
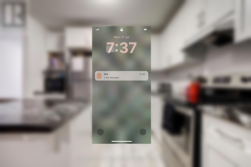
{"hour": 7, "minute": 37}
